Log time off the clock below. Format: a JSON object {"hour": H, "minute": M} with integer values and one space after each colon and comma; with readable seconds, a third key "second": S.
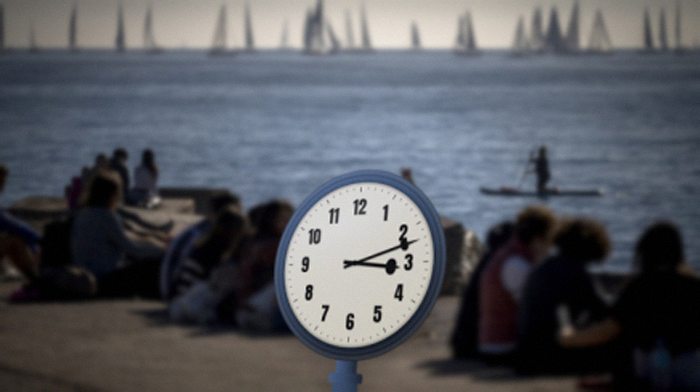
{"hour": 3, "minute": 12}
